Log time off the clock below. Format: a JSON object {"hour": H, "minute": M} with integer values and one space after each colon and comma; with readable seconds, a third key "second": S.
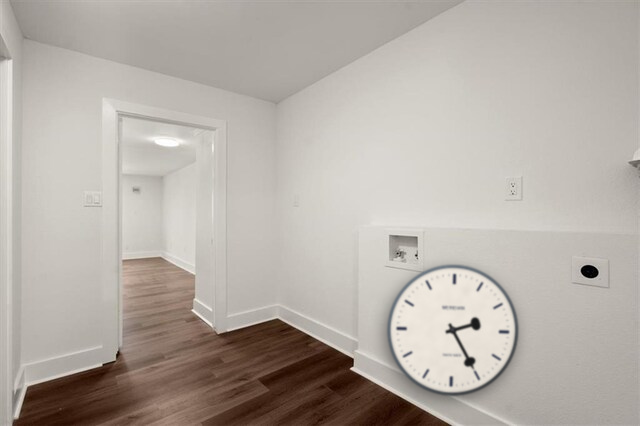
{"hour": 2, "minute": 25}
